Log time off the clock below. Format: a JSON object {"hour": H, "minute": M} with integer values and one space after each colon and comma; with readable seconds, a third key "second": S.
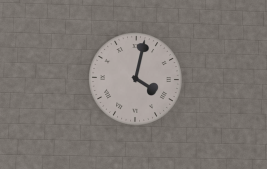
{"hour": 4, "minute": 2}
